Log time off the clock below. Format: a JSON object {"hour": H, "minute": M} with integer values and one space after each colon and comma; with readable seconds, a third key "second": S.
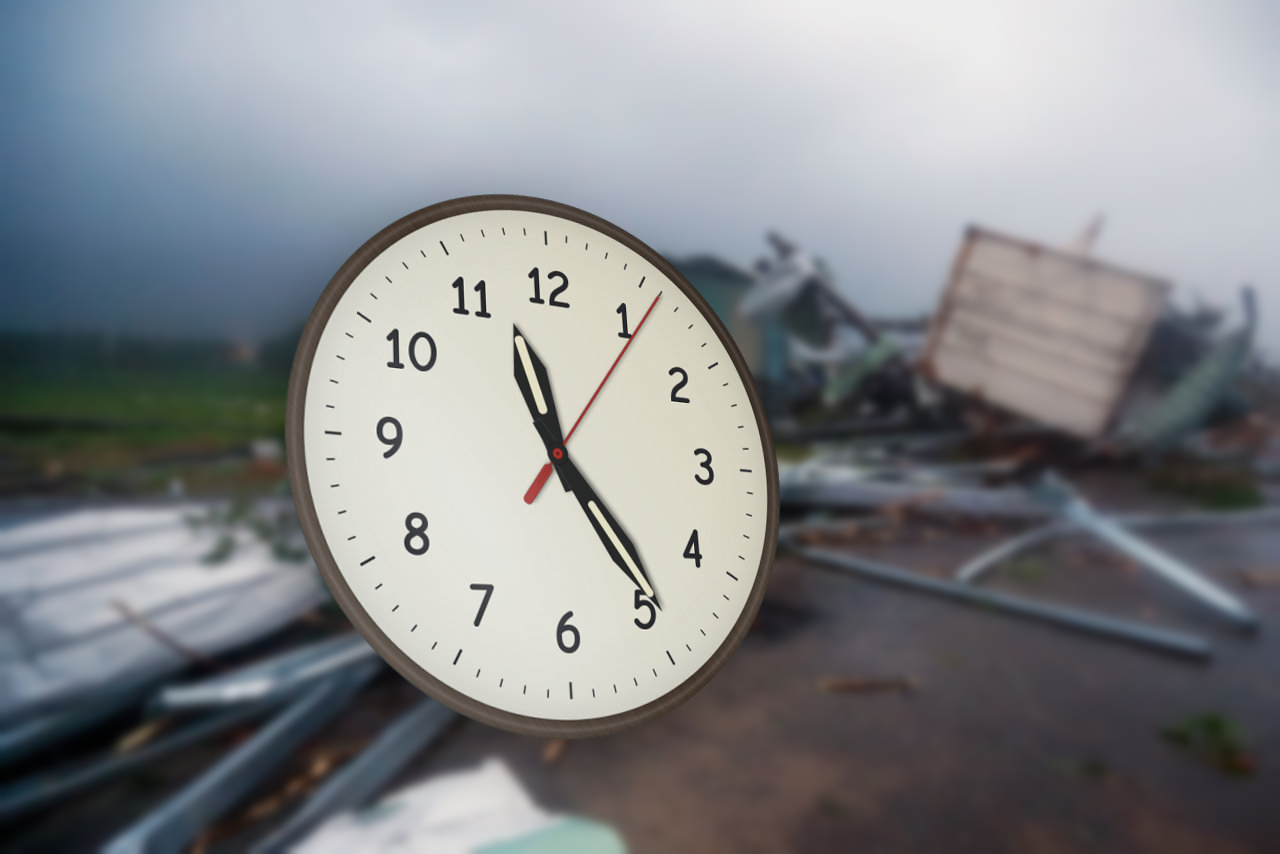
{"hour": 11, "minute": 24, "second": 6}
